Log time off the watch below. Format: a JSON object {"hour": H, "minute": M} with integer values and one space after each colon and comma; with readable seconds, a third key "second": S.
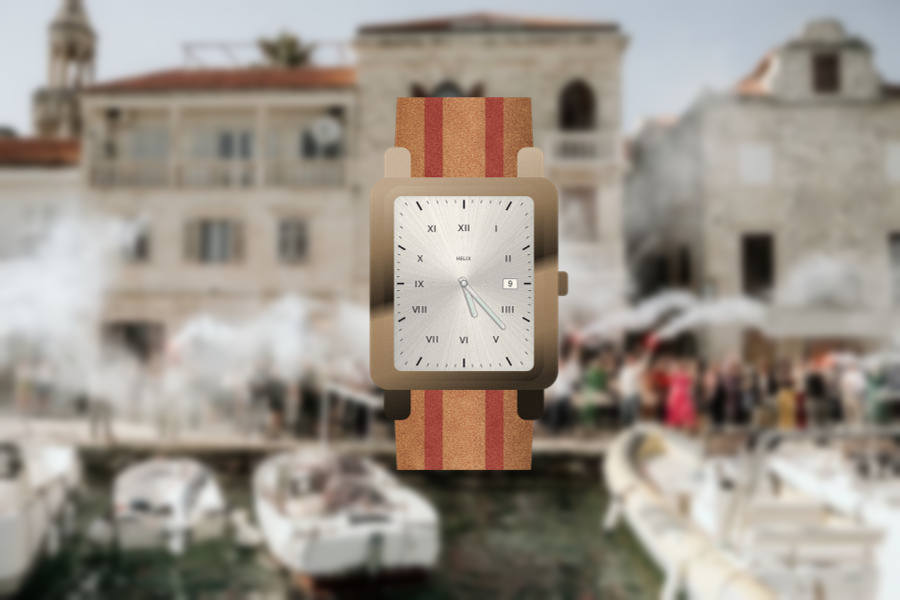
{"hour": 5, "minute": 23}
